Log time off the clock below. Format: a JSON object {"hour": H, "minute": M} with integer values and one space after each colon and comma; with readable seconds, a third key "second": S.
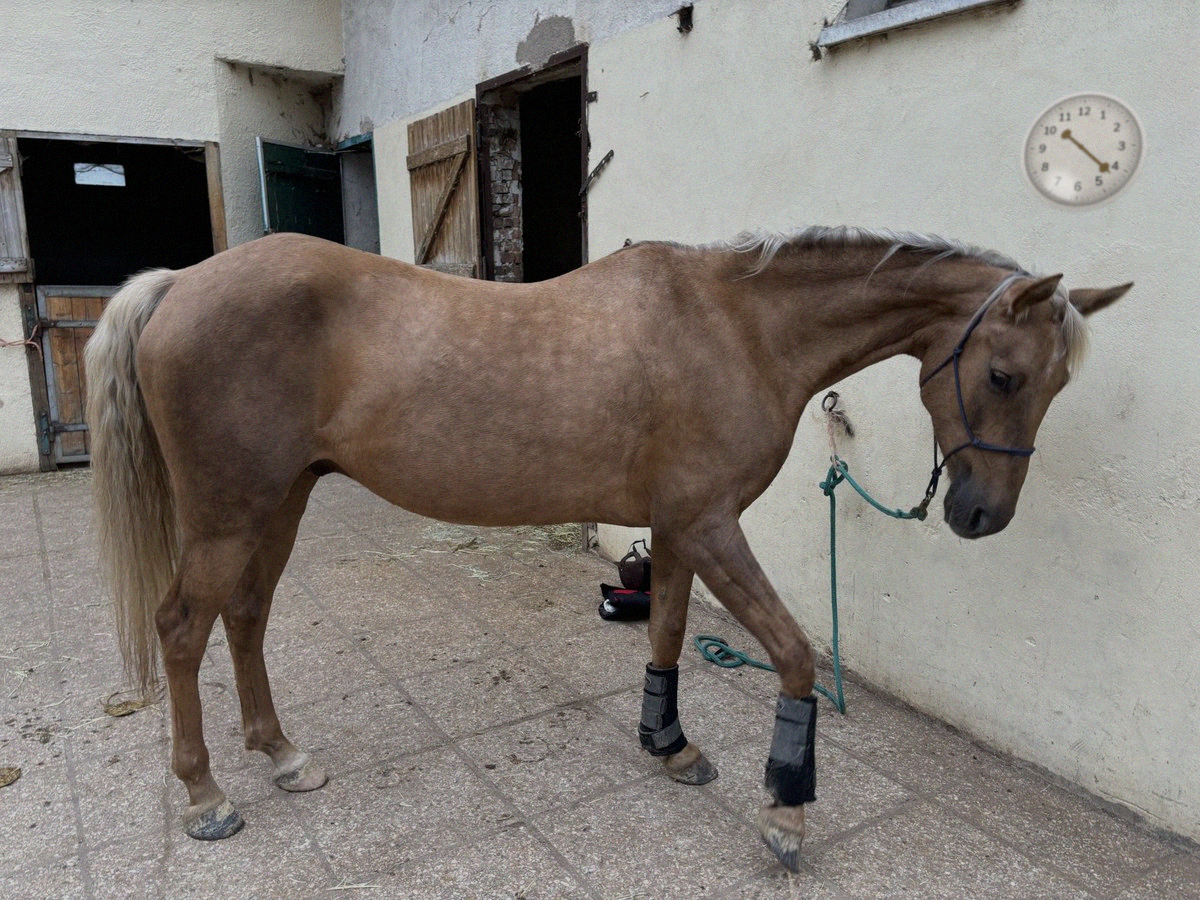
{"hour": 10, "minute": 22}
